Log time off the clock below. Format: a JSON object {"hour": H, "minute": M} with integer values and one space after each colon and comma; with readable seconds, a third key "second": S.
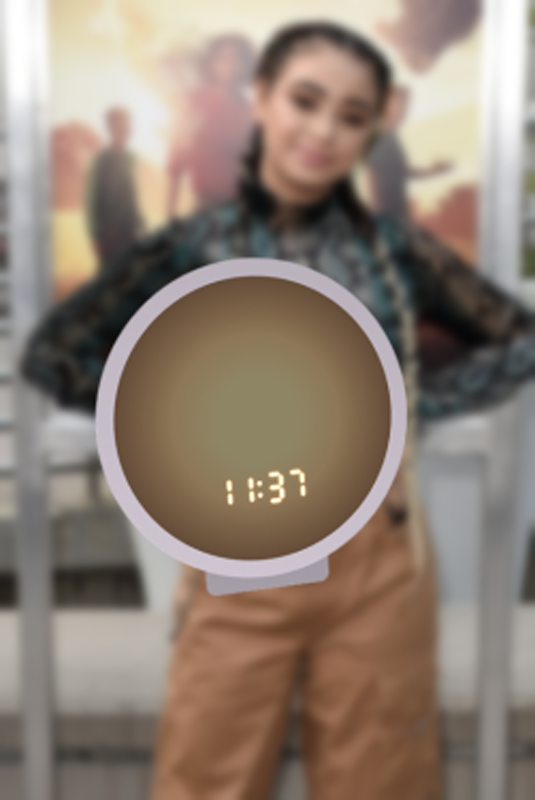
{"hour": 11, "minute": 37}
